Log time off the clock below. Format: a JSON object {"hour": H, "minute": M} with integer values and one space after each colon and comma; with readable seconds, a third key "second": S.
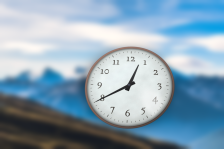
{"hour": 12, "minute": 40}
